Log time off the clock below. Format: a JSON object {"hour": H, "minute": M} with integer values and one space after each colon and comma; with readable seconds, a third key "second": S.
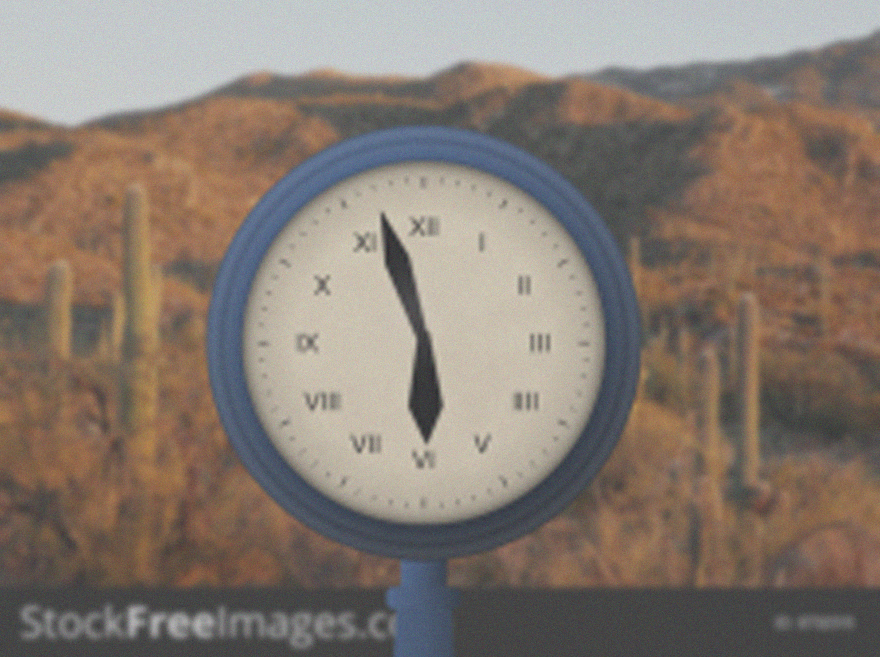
{"hour": 5, "minute": 57}
